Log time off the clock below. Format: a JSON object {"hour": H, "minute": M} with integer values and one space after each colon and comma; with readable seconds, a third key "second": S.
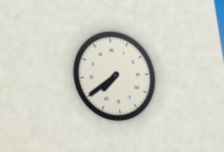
{"hour": 7, "minute": 40}
